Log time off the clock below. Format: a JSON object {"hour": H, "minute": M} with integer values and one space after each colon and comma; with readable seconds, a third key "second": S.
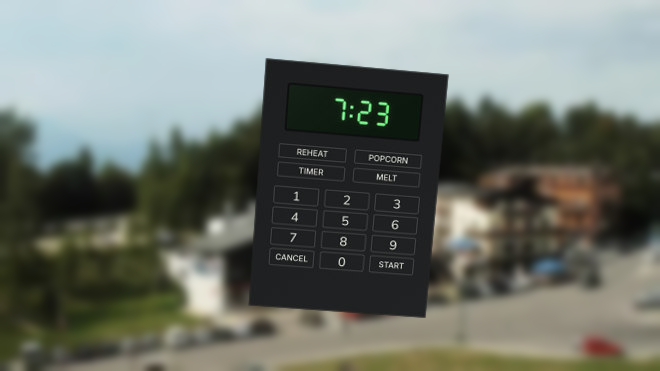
{"hour": 7, "minute": 23}
